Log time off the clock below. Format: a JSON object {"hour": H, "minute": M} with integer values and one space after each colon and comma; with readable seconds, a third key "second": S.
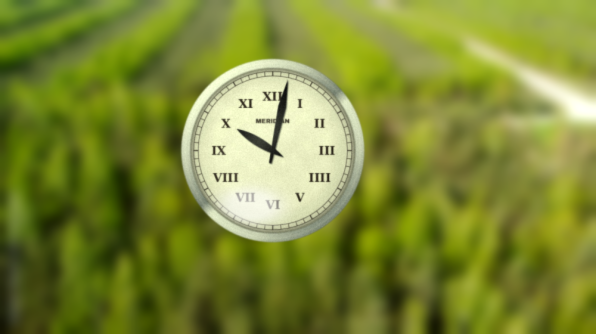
{"hour": 10, "minute": 2}
